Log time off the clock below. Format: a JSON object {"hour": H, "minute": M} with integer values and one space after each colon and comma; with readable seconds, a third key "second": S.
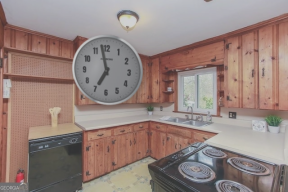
{"hour": 6, "minute": 58}
